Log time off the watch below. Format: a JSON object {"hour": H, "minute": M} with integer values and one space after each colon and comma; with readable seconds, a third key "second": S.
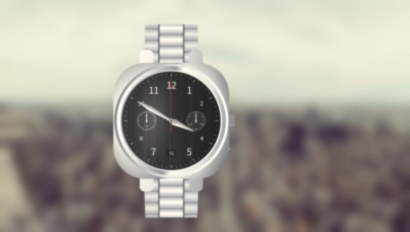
{"hour": 3, "minute": 50}
